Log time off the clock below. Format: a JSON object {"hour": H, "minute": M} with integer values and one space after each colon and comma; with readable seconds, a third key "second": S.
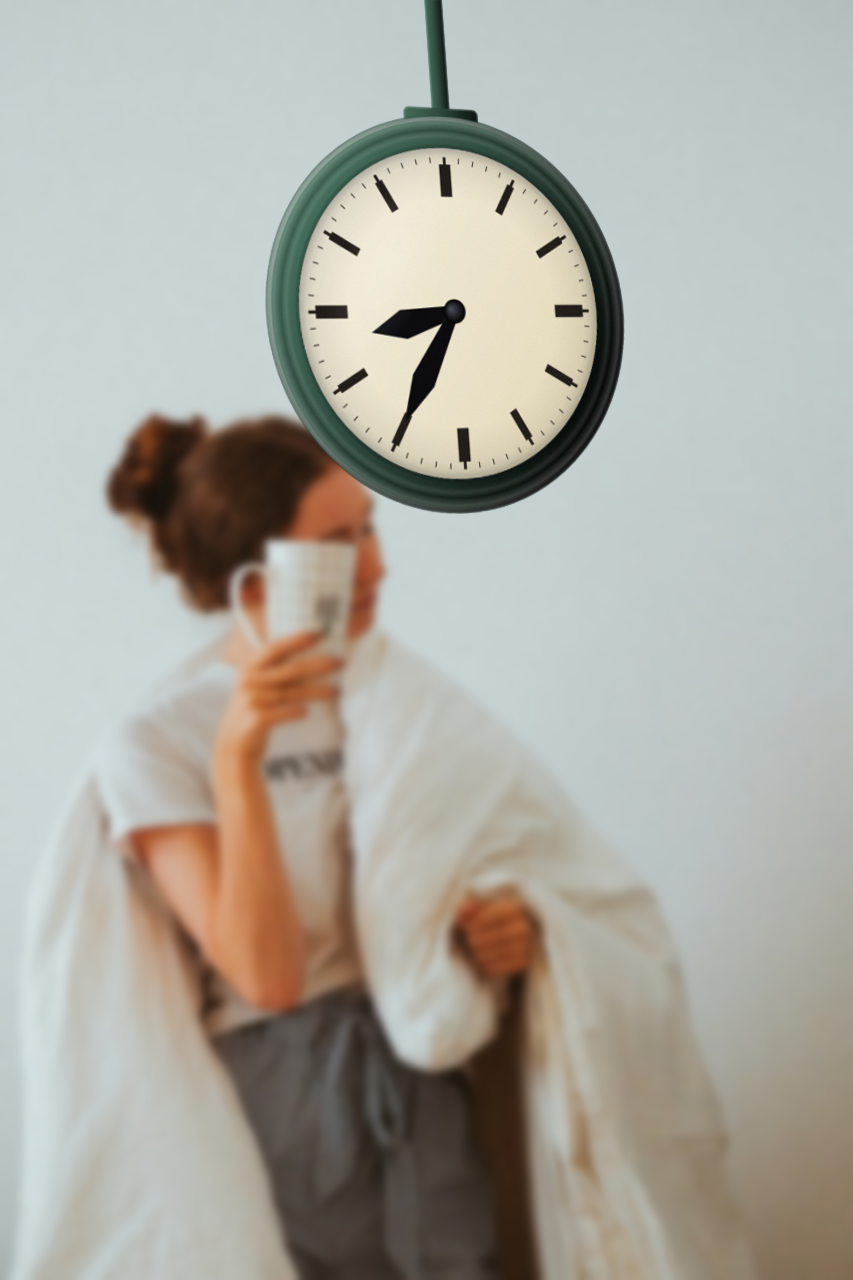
{"hour": 8, "minute": 35}
